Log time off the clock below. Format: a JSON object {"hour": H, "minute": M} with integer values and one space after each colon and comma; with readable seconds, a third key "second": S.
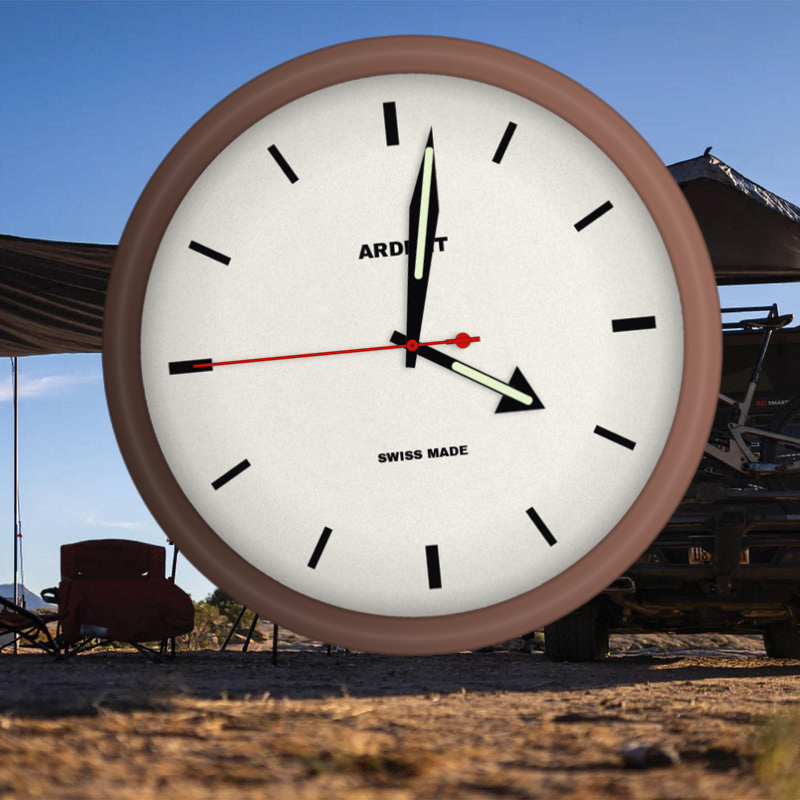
{"hour": 4, "minute": 1, "second": 45}
